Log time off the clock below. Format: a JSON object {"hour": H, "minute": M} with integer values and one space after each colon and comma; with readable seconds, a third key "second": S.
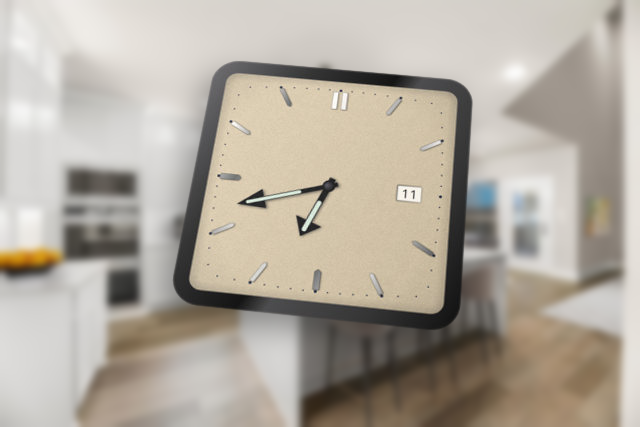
{"hour": 6, "minute": 42}
